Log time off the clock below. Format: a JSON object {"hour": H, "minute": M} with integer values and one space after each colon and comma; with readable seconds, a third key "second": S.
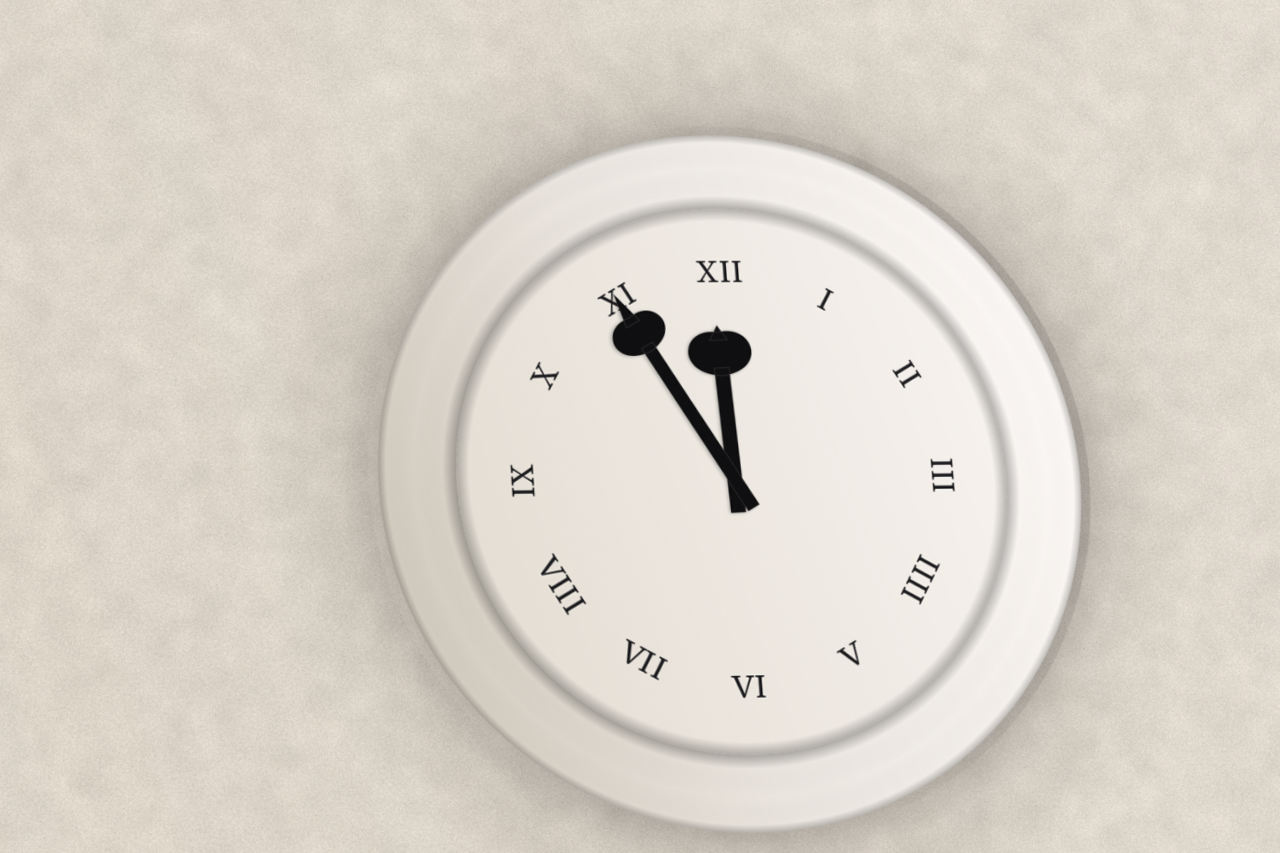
{"hour": 11, "minute": 55}
